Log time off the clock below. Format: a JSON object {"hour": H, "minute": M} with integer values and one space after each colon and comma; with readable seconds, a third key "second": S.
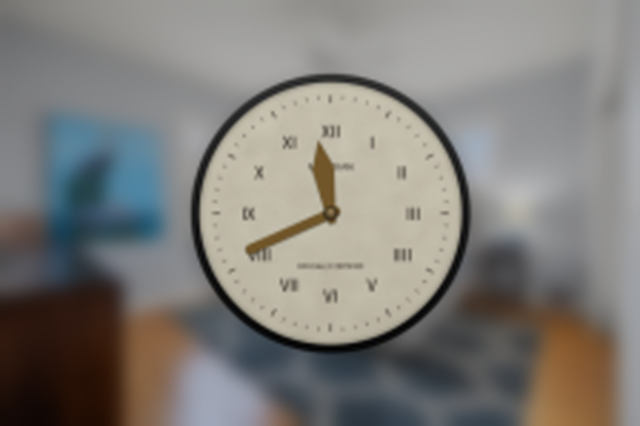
{"hour": 11, "minute": 41}
